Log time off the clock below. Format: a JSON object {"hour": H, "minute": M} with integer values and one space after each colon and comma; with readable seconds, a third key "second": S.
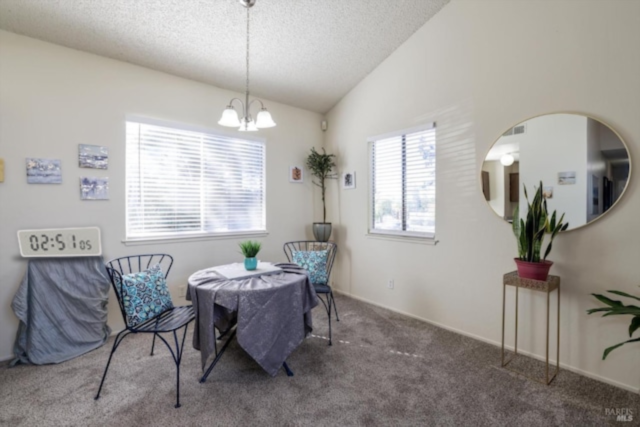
{"hour": 2, "minute": 51}
